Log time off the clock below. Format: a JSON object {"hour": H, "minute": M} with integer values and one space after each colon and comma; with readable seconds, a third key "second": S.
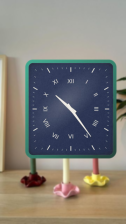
{"hour": 10, "minute": 24}
